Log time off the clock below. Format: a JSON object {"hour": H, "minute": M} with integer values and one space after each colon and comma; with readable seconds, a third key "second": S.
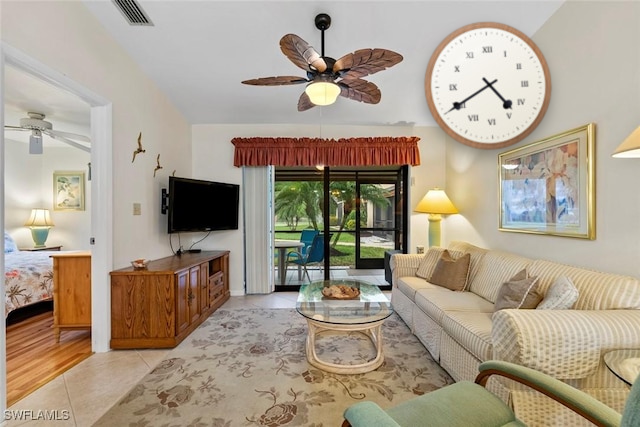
{"hour": 4, "minute": 40}
